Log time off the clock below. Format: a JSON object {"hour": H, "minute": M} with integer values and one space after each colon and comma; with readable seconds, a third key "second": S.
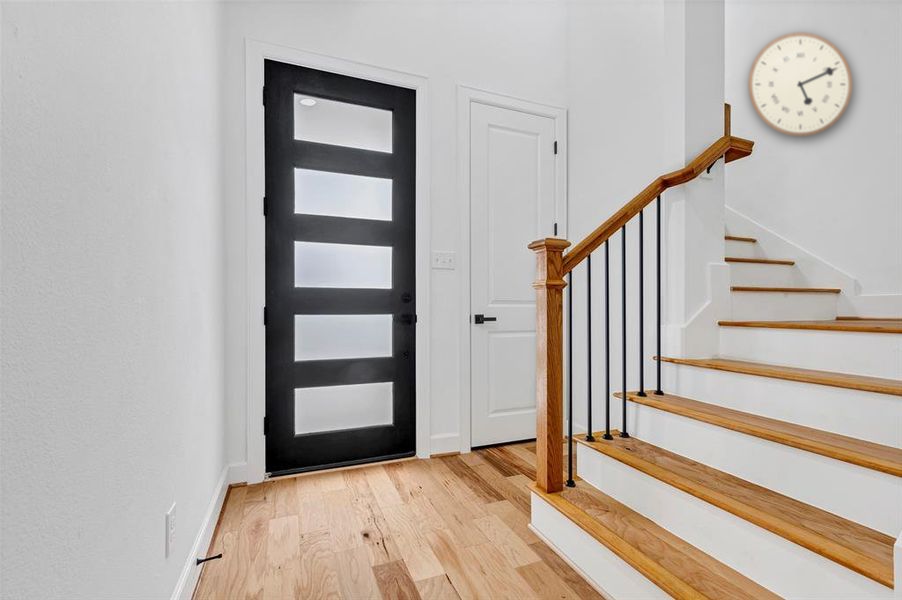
{"hour": 5, "minute": 11}
